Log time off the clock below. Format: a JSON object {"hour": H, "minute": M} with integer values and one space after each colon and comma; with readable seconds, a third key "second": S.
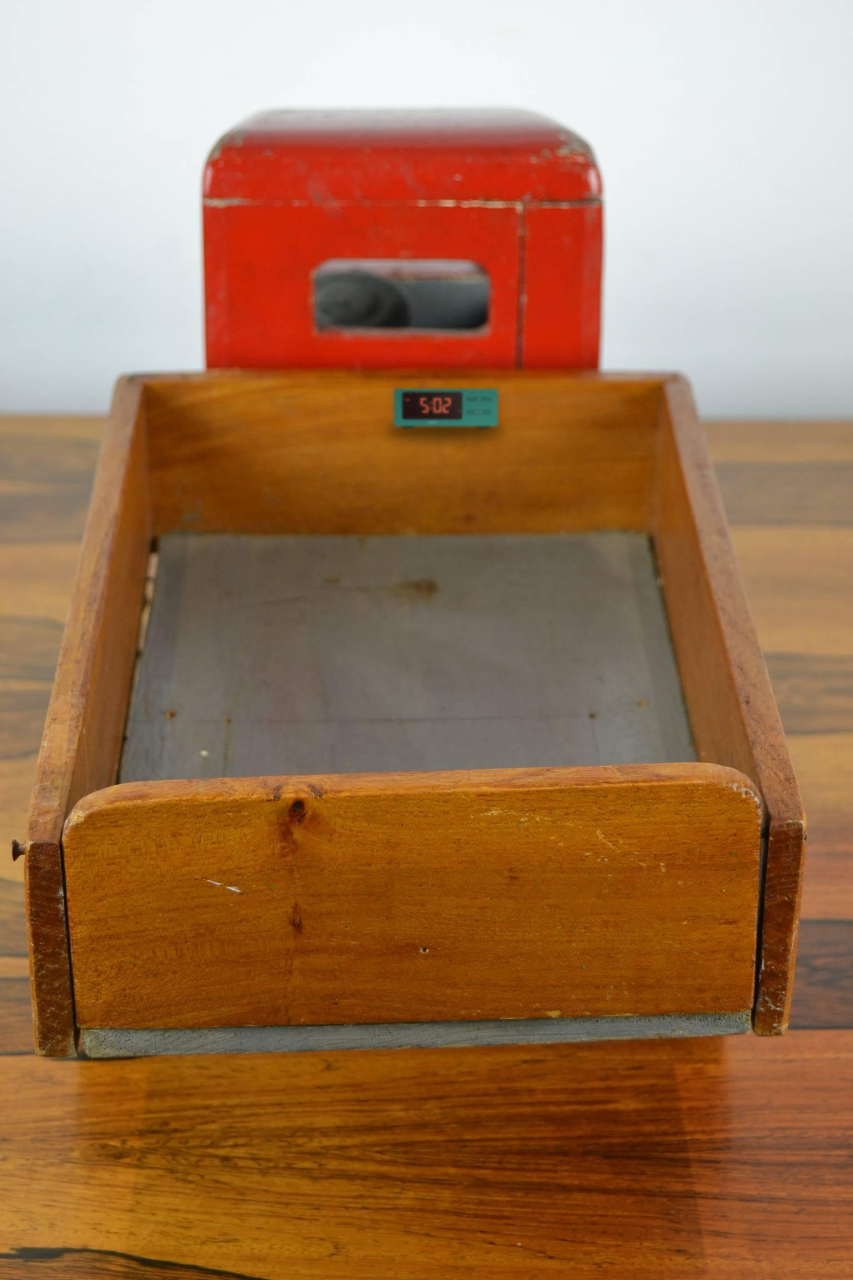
{"hour": 5, "minute": 2}
